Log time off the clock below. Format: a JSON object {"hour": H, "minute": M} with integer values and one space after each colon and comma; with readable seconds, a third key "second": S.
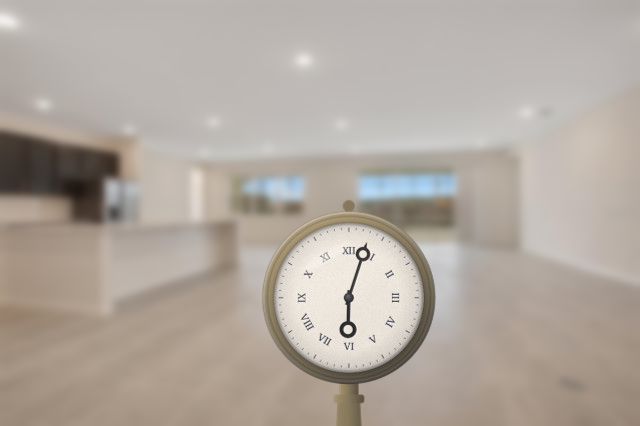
{"hour": 6, "minute": 3}
